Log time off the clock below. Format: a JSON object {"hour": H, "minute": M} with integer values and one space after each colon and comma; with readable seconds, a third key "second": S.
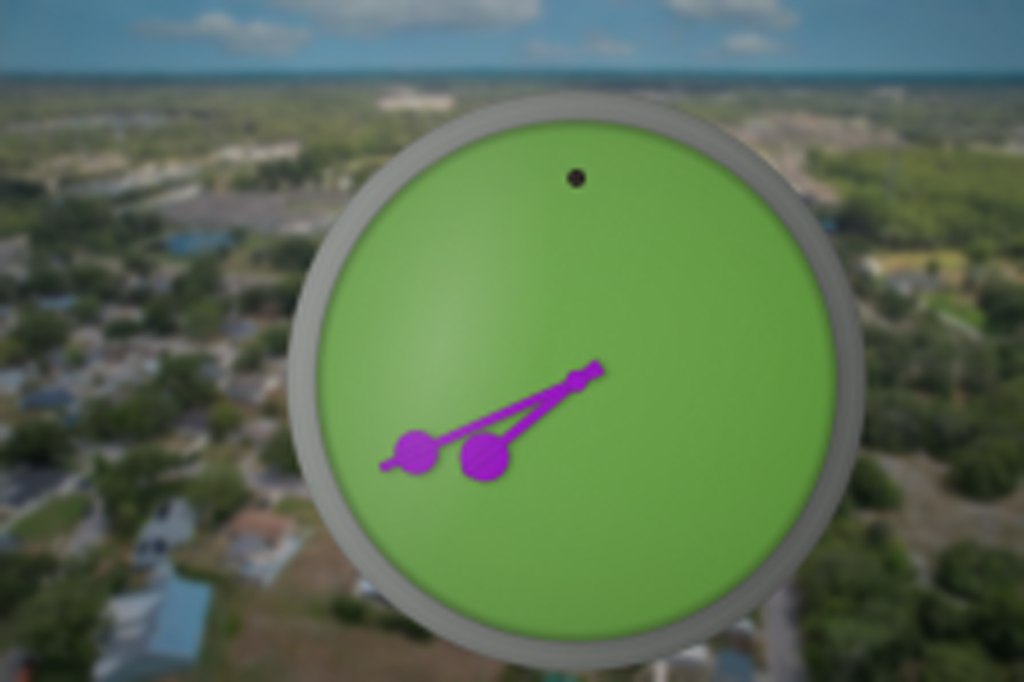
{"hour": 7, "minute": 41}
